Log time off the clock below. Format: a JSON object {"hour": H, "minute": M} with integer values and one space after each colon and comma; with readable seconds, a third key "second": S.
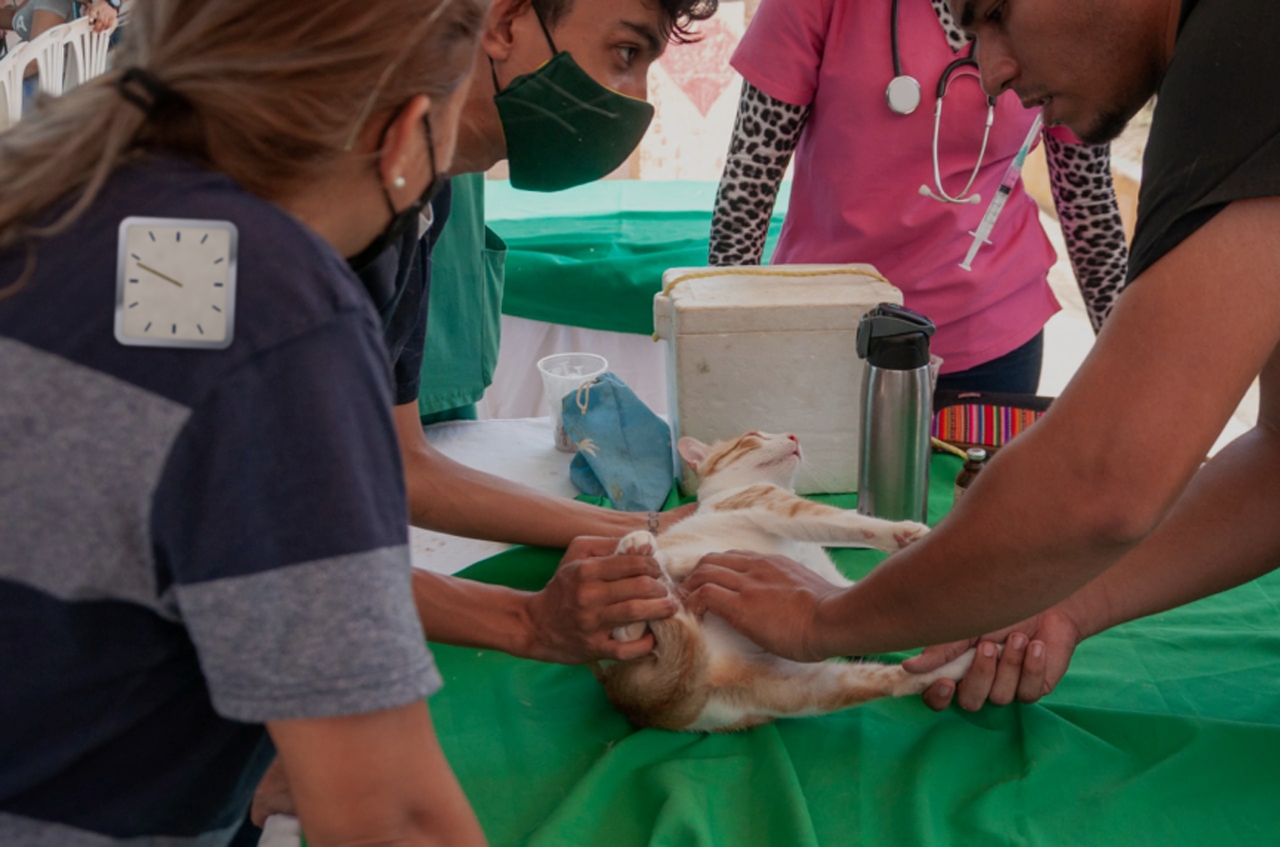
{"hour": 9, "minute": 49}
